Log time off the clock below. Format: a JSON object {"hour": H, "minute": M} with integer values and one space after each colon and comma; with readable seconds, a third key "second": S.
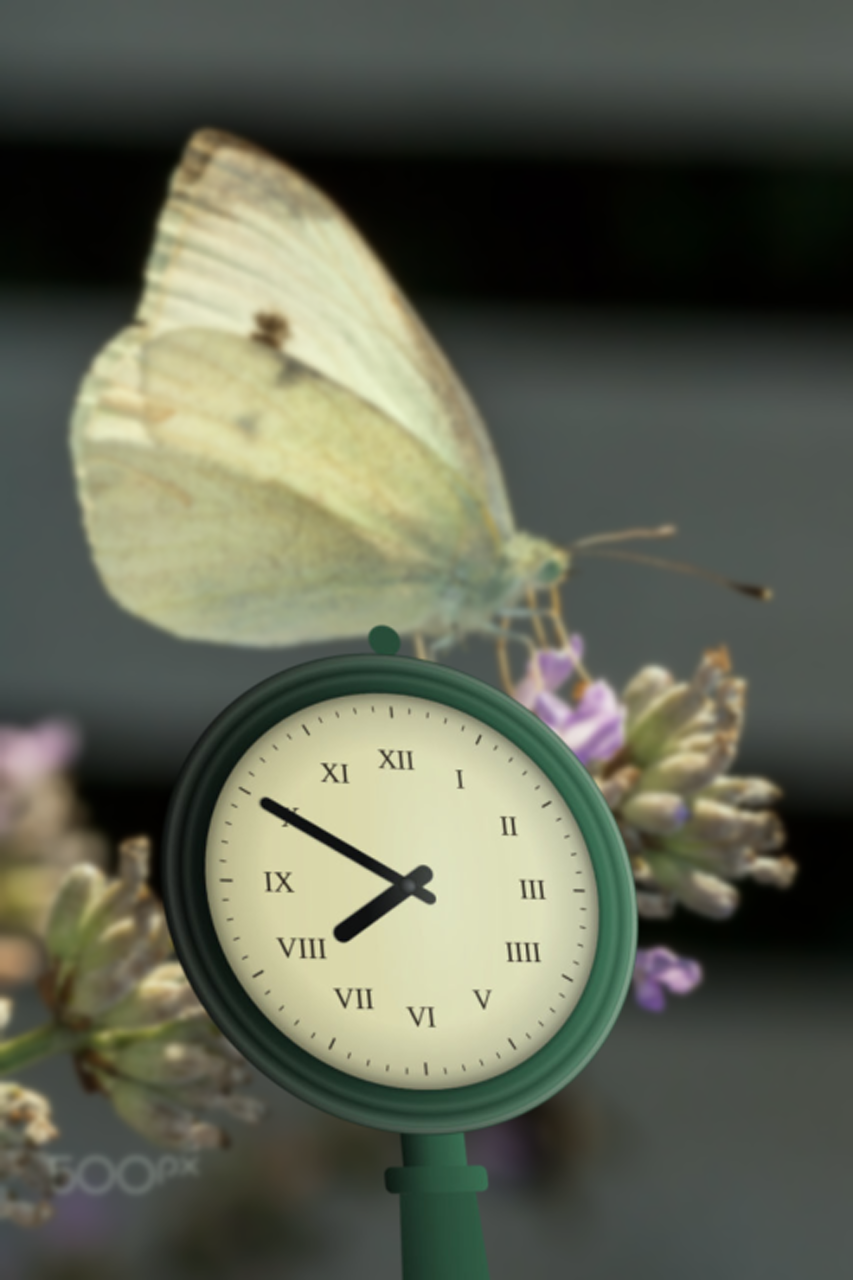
{"hour": 7, "minute": 50}
